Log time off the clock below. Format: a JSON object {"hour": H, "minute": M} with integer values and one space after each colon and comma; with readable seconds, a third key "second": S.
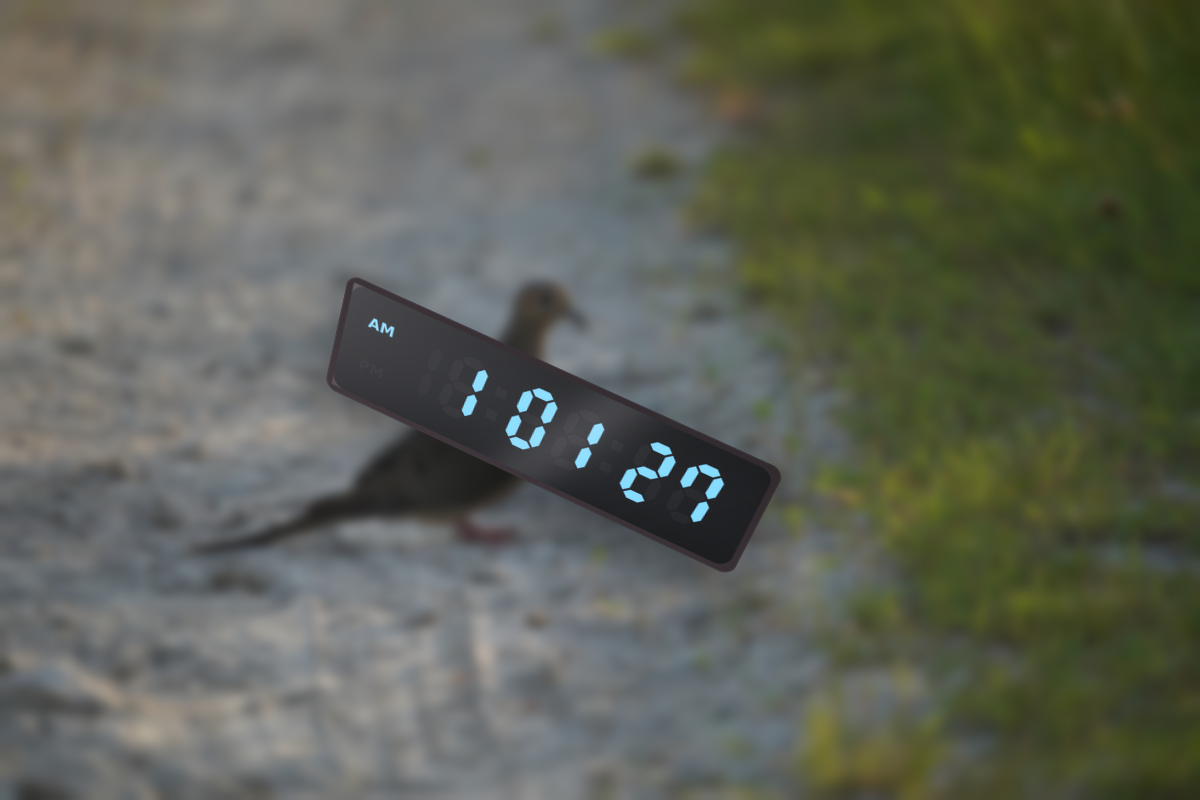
{"hour": 1, "minute": 1, "second": 27}
